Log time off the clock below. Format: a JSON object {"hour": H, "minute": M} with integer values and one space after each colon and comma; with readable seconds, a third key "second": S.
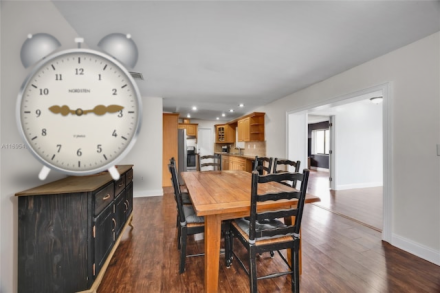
{"hour": 9, "minute": 14}
